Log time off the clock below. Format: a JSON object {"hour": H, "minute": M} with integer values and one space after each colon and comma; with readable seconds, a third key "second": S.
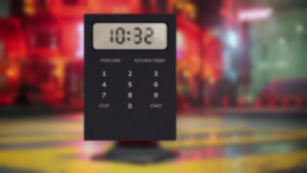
{"hour": 10, "minute": 32}
